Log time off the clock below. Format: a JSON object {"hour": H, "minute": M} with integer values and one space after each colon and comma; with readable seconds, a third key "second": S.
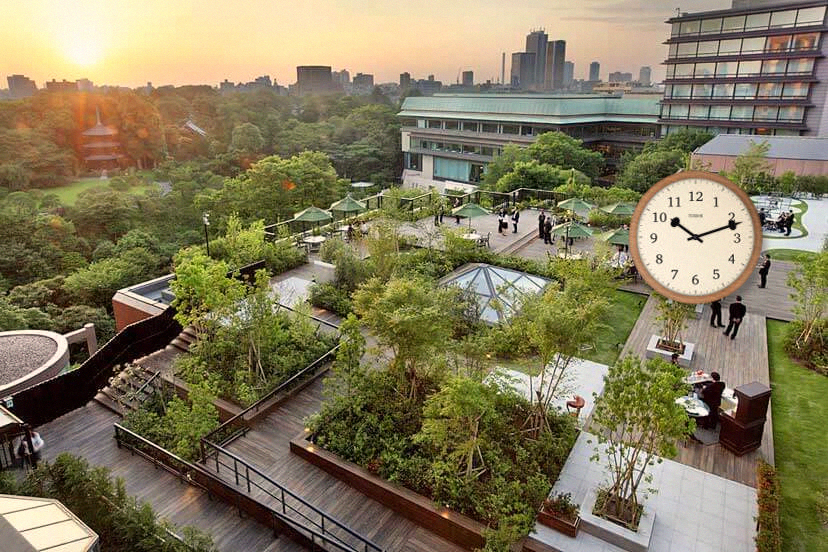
{"hour": 10, "minute": 12}
